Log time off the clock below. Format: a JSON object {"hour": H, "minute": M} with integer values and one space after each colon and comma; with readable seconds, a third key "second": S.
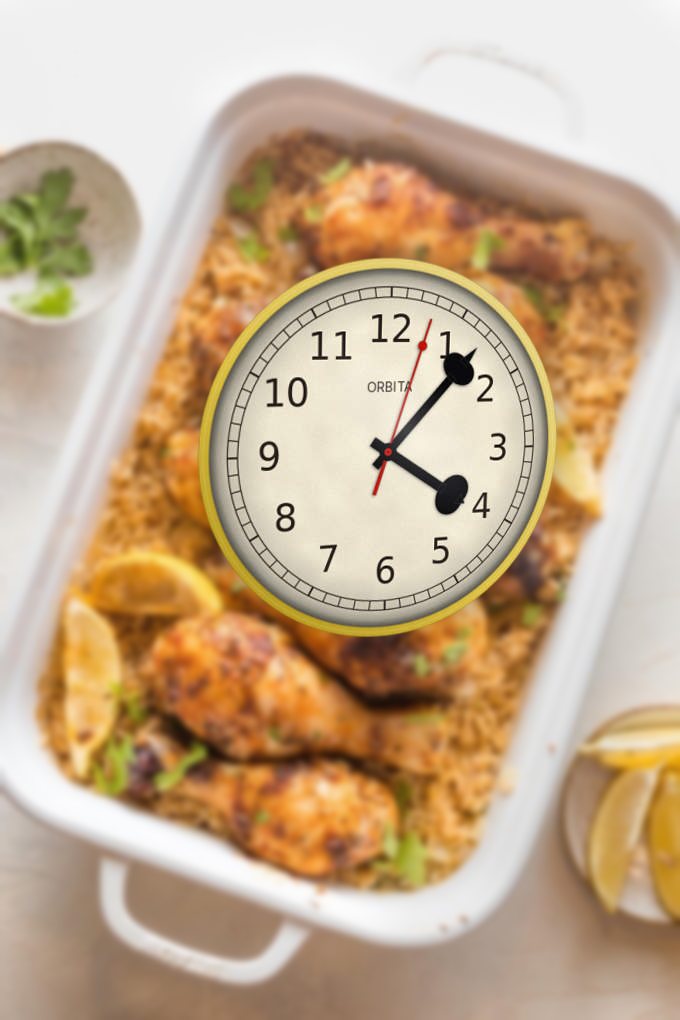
{"hour": 4, "minute": 7, "second": 3}
